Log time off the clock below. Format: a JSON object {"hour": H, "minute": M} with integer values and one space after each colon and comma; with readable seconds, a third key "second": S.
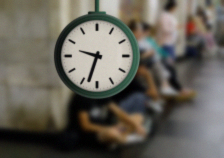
{"hour": 9, "minute": 33}
